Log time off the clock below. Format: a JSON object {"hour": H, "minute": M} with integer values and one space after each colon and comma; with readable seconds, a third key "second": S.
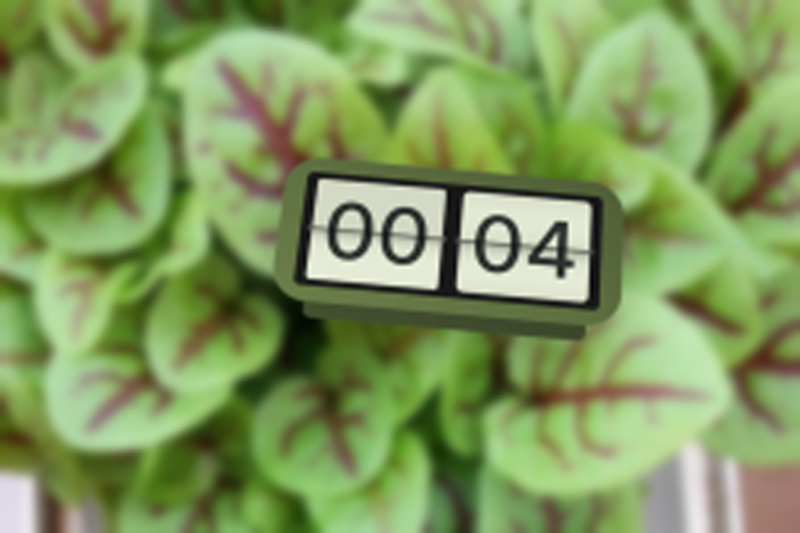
{"hour": 0, "minute": 4}
